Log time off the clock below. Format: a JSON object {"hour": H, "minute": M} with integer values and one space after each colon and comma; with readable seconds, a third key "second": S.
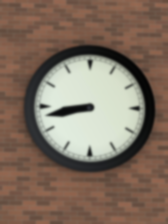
{"hour": 8, "minute": 43}
